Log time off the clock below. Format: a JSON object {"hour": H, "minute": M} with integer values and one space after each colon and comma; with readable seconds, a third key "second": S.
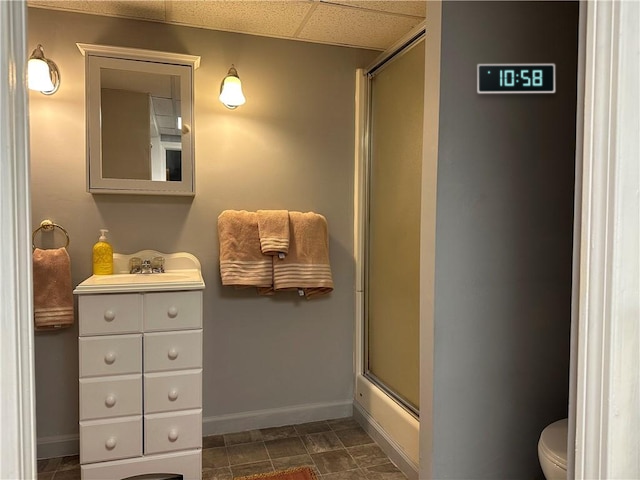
{"hour": 10, "minute": 58}
